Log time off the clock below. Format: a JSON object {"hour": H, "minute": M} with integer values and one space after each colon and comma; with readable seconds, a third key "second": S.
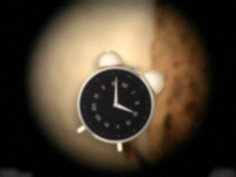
{"hour": 2, "minute": 56}
